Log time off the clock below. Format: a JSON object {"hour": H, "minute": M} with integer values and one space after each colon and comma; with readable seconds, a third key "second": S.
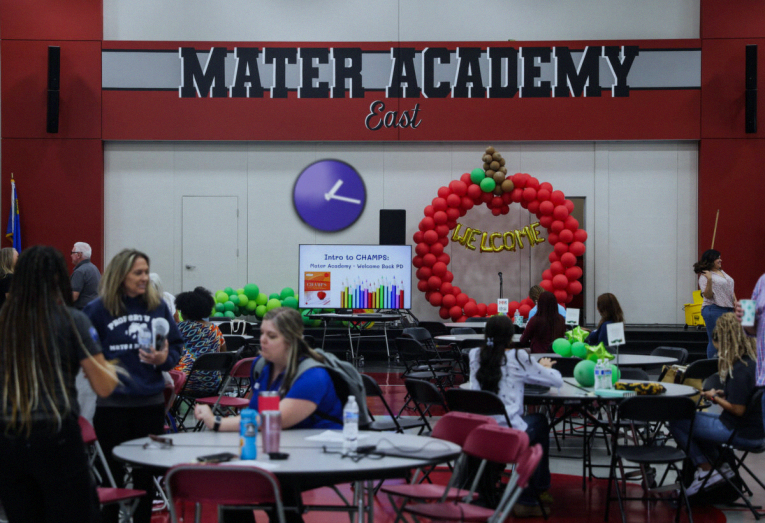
{"hour": 1, "minute": 17}
